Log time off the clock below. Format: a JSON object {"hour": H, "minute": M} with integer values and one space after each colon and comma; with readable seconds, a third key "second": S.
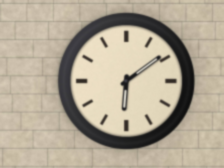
{"hour": 6, "minute": 9}
